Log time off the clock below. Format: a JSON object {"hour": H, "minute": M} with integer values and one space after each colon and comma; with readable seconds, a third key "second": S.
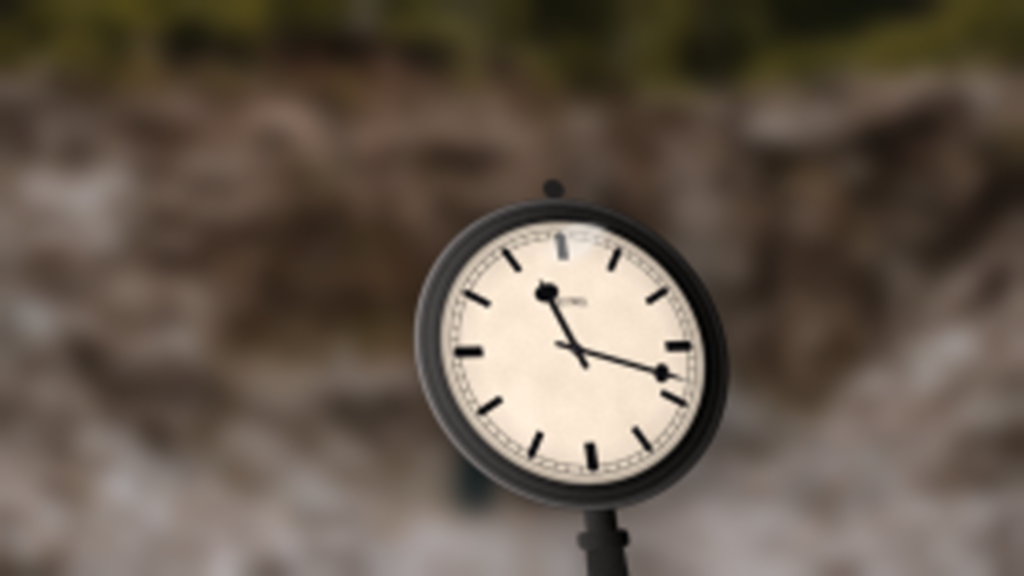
{"hour": 11, "minute": 18}
